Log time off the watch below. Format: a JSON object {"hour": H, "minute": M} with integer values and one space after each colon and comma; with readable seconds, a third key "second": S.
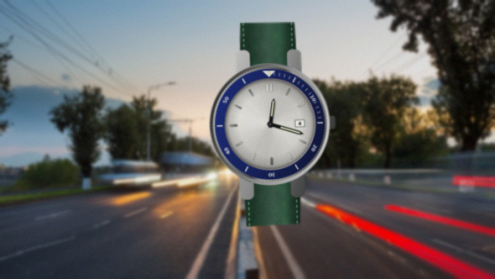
{"hour": 12, "minute": 18}
